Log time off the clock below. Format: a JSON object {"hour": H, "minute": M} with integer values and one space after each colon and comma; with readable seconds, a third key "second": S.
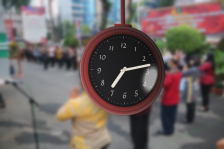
{"hour": 7, "minute": 13}
